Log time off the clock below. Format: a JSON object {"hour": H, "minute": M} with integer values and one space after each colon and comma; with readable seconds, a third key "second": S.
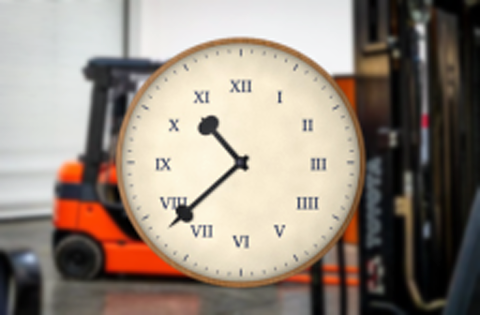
{"hour": 10, "minute": 38}
